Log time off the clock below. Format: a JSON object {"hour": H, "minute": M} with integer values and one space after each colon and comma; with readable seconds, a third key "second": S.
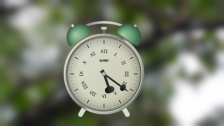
{"hour": 5, "minute": 21}
